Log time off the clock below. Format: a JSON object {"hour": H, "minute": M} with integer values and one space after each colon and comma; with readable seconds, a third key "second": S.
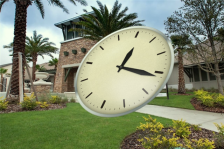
{"hour": 12, "minute": 16}
